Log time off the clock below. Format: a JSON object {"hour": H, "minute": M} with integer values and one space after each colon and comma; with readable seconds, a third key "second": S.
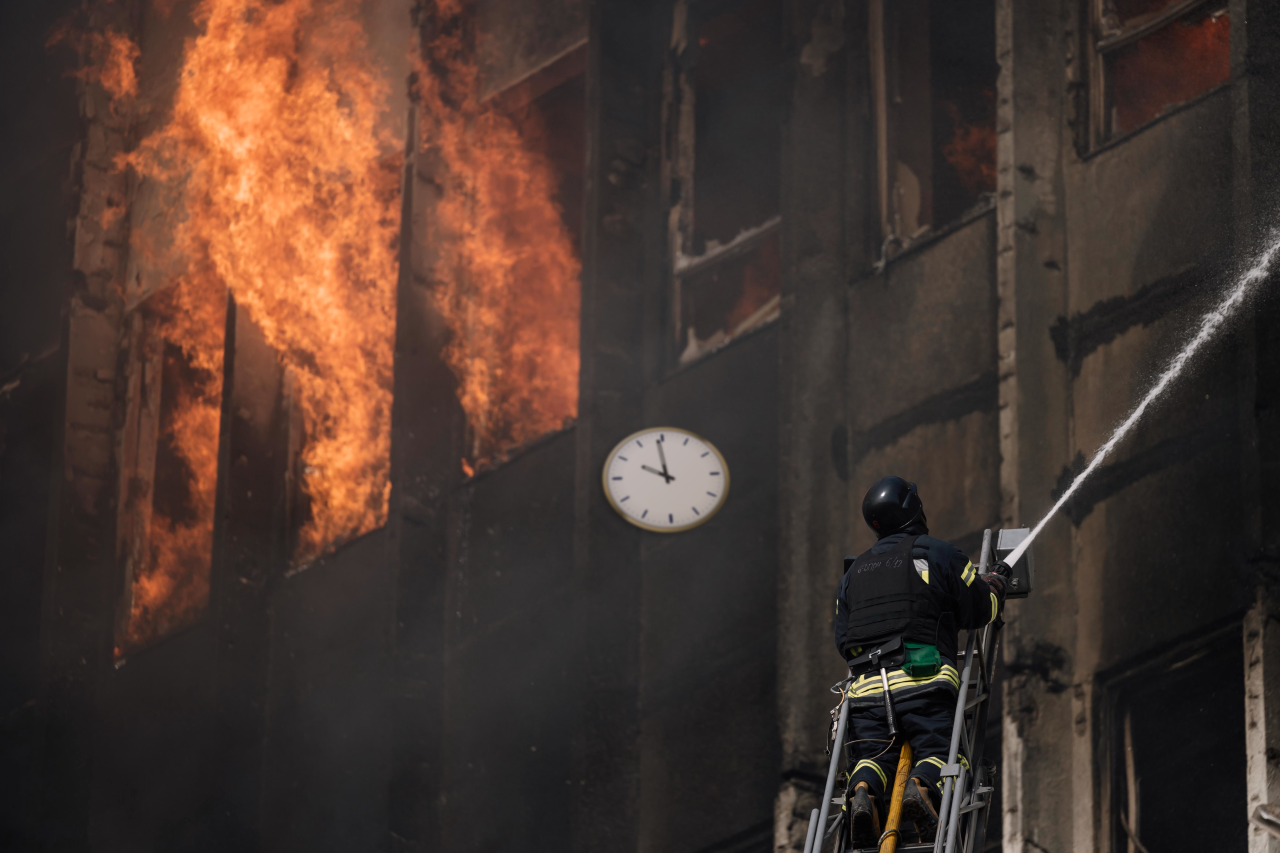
{"hour": 9, "minute": 59}
